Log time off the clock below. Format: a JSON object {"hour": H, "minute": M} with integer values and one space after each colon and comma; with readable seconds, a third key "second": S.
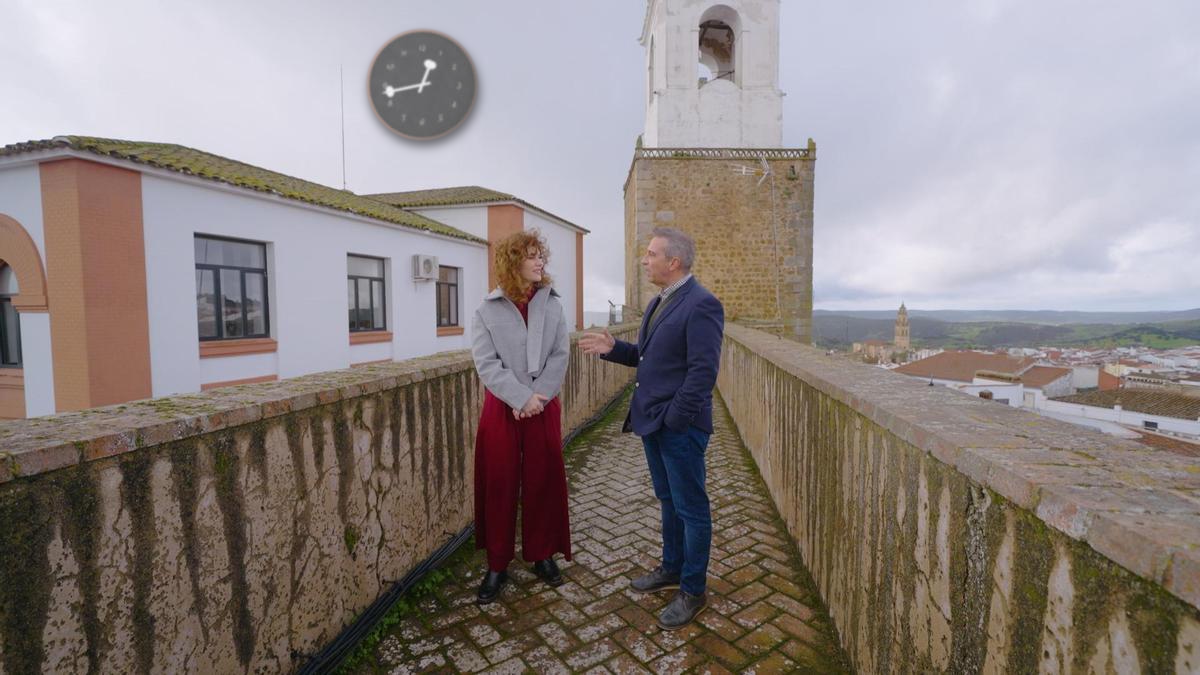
{"hour": 12, "minute": 43}
